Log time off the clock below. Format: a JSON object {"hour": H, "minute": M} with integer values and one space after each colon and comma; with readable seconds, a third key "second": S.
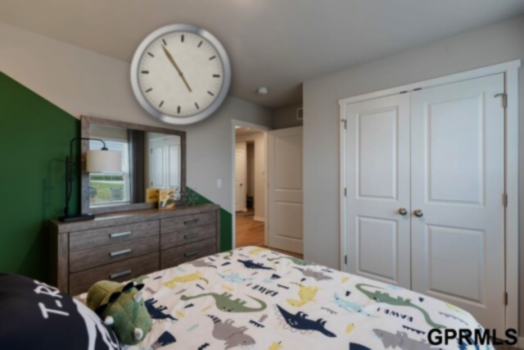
{"hour": 4, "minute": 54}
